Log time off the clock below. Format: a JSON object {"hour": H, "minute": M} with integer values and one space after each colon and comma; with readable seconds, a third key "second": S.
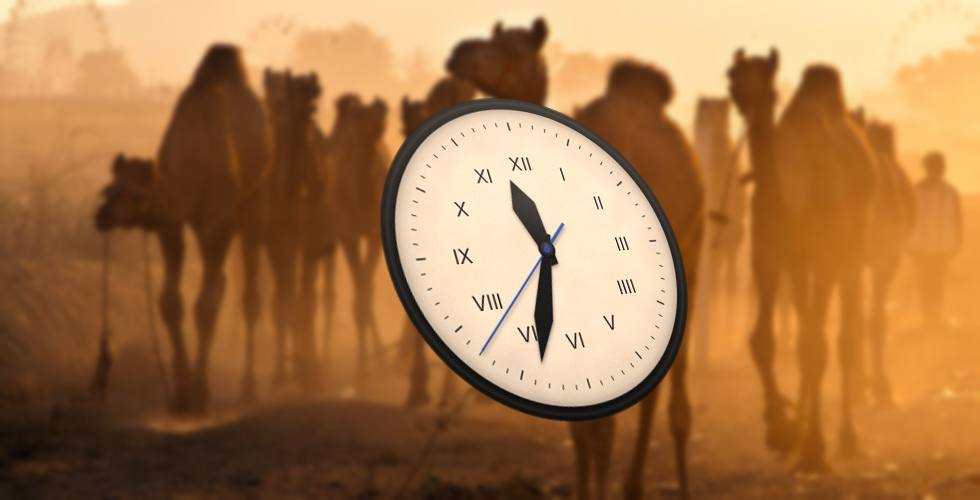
{"hour": 11, "minute": 33, "second": 38}
